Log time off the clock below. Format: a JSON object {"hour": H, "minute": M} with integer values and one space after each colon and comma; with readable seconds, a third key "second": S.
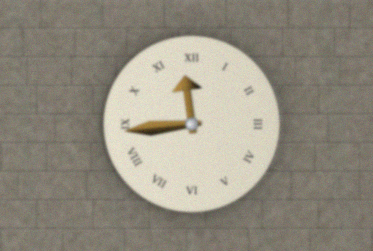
{"hour": 11, "minute": 44}
